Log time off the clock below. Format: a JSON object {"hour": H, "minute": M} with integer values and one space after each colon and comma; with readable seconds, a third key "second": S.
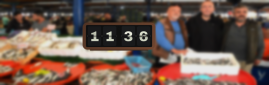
{"hour": 11, "minute": 36}
